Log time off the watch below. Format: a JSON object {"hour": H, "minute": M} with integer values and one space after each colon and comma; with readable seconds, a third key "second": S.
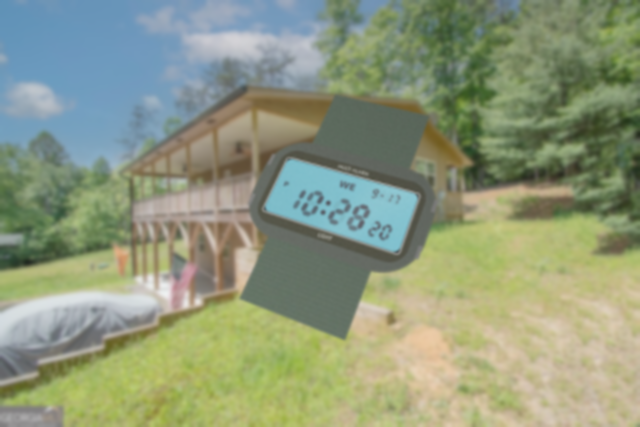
{"hour": 10, "minute": 28, "second": 20}
